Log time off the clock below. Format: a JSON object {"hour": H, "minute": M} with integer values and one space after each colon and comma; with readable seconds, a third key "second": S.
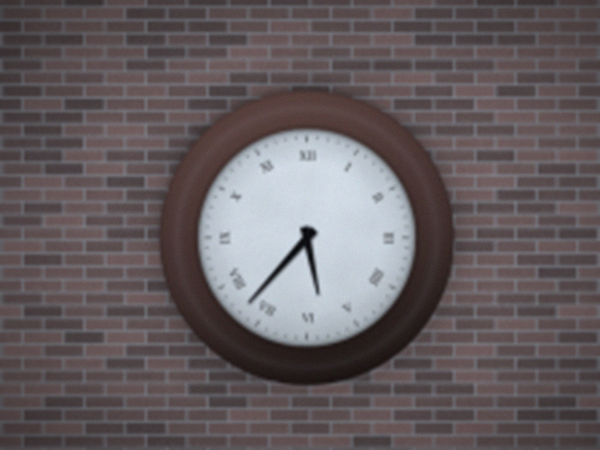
{"hour": 5, "minute": 37}
